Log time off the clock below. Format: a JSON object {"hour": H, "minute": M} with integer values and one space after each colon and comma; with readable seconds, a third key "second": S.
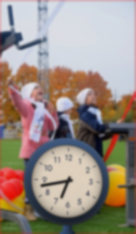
{"hour": 6, "minute": 43}
